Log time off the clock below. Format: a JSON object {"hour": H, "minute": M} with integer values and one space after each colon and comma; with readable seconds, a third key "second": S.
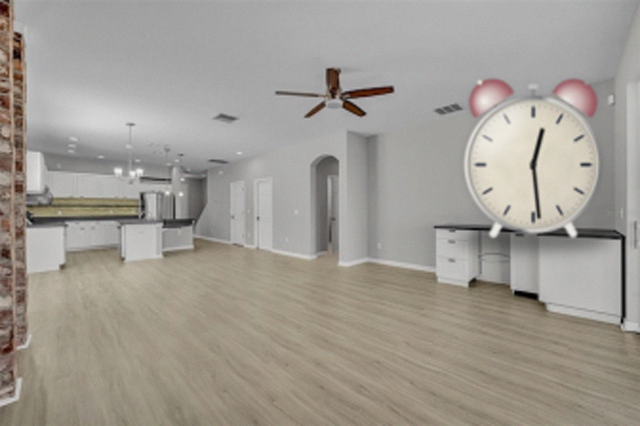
{"hour": 12, "minute": 29}
